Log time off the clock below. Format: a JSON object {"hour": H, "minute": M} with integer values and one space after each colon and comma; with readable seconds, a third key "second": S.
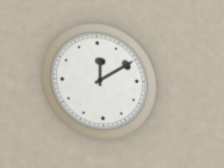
{"hour": 12, "minute": 10}
